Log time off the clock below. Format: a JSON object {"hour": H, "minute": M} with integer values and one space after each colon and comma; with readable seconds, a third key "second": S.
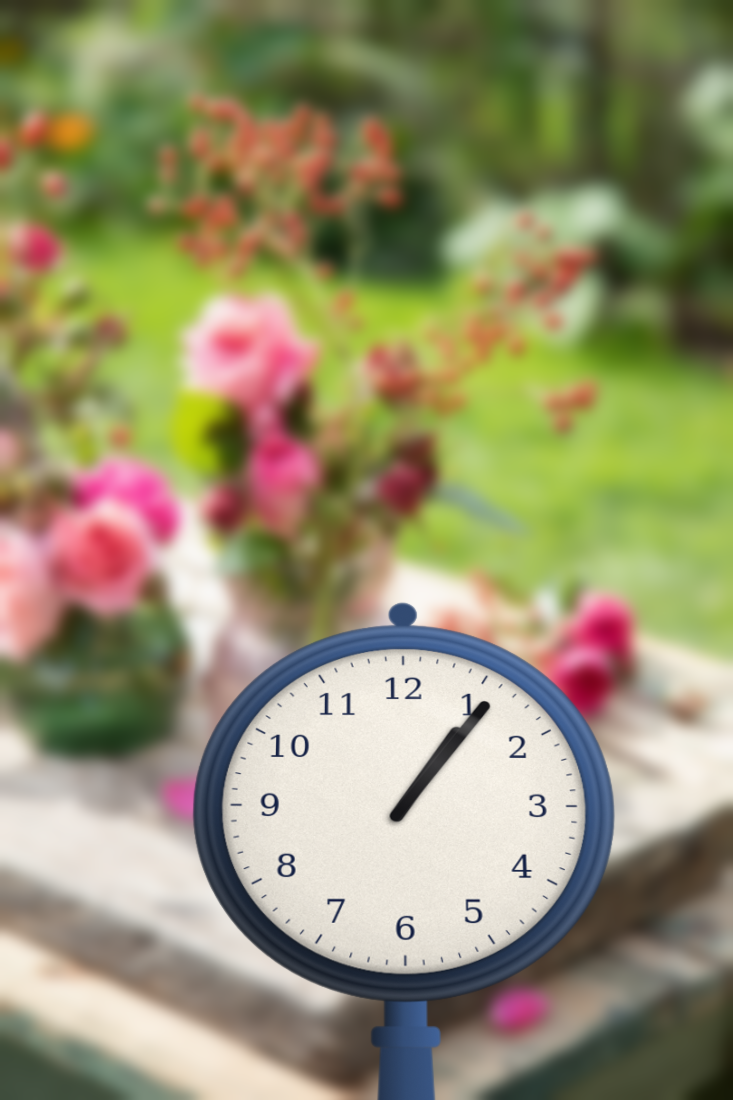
{"hour": 1, "minute": 6}
